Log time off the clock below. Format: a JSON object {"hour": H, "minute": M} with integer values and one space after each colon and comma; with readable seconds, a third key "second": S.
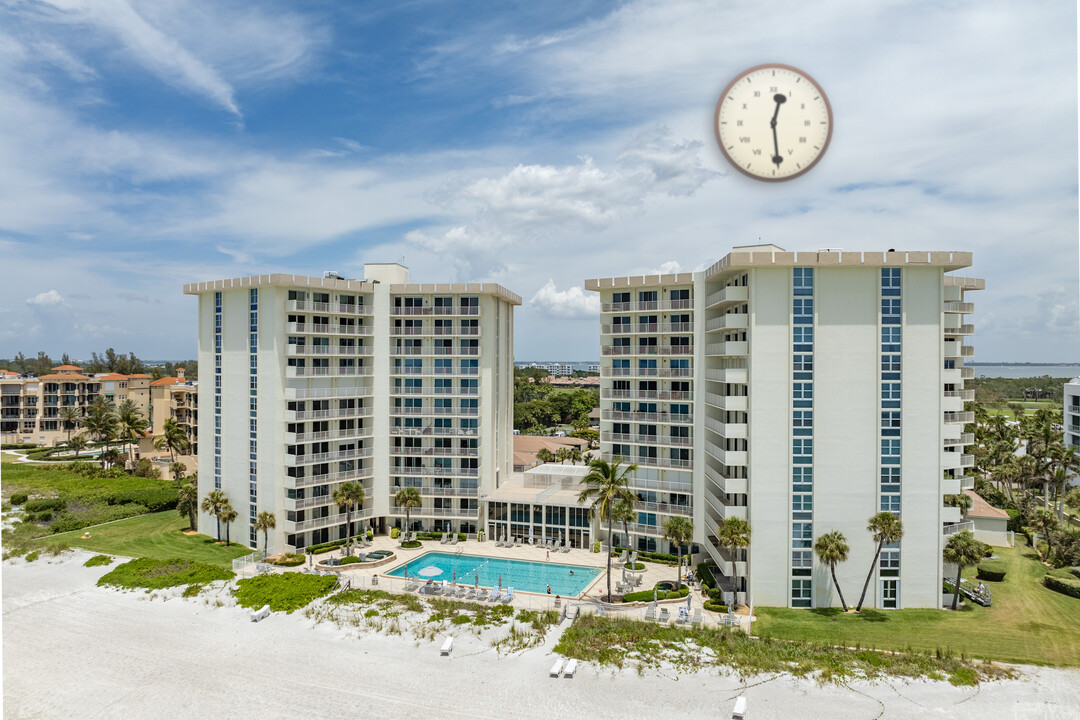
{"hour": 12, "minute": 29}
